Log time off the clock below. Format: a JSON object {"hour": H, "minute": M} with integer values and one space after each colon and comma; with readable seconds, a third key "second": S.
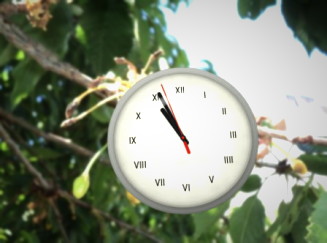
{"hour": 10, "minute": 55, "second": 57}
